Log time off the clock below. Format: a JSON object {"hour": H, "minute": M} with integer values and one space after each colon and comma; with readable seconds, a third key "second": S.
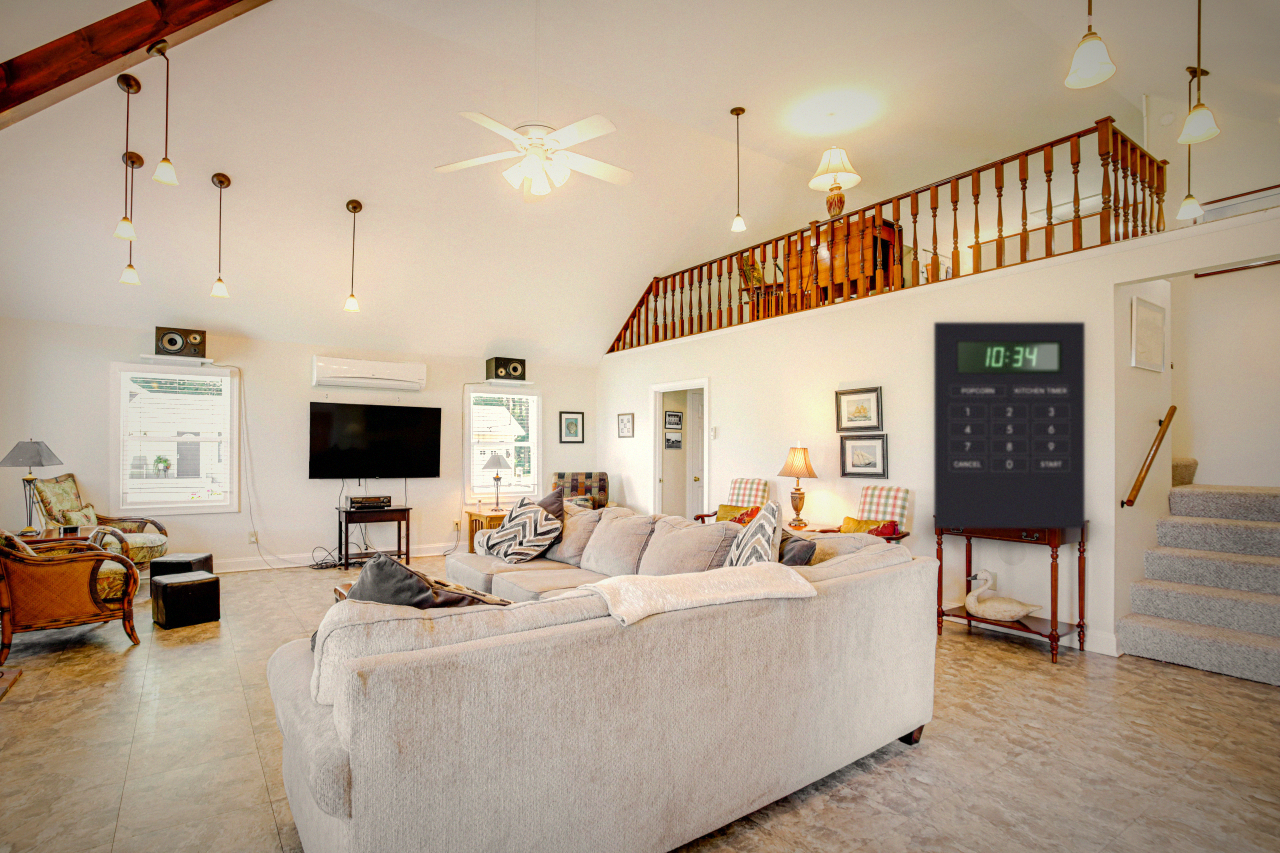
{"hour": 10, "minute": 34}
